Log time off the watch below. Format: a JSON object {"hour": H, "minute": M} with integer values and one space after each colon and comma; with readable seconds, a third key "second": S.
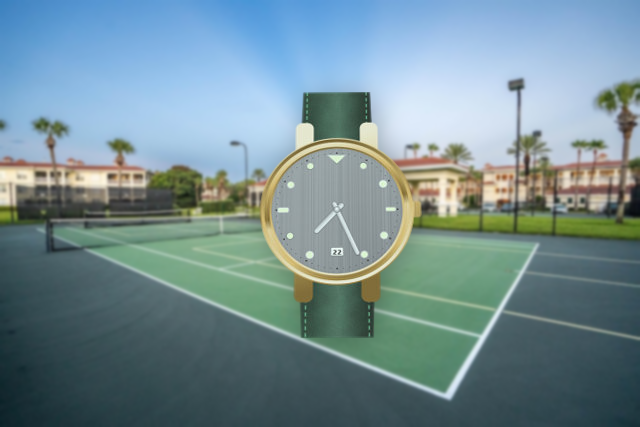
{"hour": 7, "minute": 26}
